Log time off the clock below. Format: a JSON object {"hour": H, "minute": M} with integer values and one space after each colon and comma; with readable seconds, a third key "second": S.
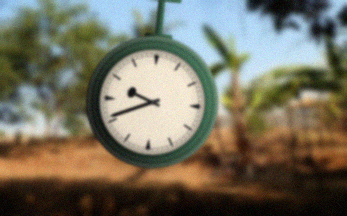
{"hour": 9, "minute": 41}
